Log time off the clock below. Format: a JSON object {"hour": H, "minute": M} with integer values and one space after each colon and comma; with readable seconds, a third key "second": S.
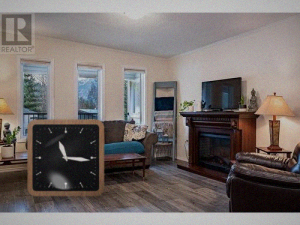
{"hour": 11, "minute": 16}
